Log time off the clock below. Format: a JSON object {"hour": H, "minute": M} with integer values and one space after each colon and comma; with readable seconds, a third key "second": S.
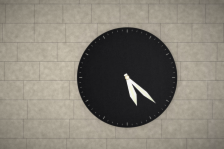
{"hour": 5, "minute": 22}
